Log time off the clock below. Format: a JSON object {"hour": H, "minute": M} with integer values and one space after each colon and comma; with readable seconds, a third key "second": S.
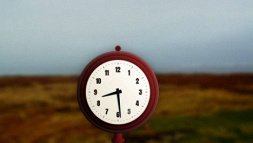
{"hour": 8, "minute": 29}
